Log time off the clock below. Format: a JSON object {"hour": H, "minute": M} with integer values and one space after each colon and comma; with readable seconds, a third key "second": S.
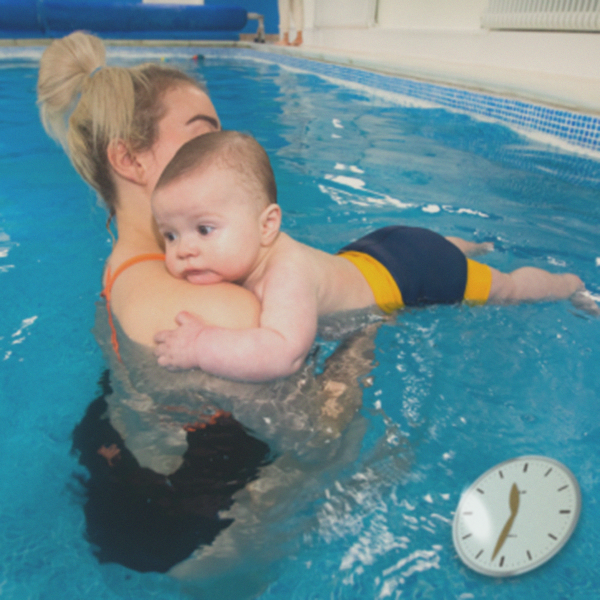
{"hour": 11, "minute": 32}
